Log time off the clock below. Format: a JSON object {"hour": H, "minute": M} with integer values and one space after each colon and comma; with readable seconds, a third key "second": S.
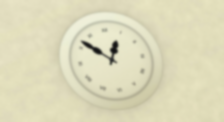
{"hour": 12, "minute": 52}
